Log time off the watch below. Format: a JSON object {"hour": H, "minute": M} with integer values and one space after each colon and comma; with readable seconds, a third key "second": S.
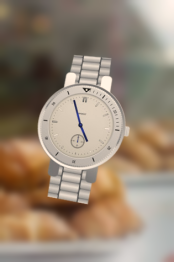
{"hour": 4, "minute": 56}
